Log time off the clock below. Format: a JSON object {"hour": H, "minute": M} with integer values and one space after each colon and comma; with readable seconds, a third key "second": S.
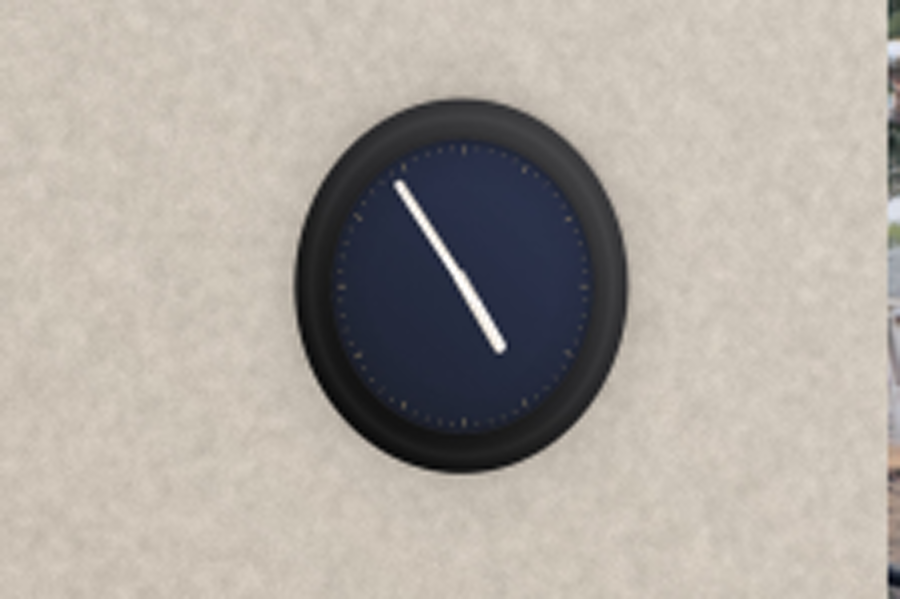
{"hour": 4, "minute": 54}
